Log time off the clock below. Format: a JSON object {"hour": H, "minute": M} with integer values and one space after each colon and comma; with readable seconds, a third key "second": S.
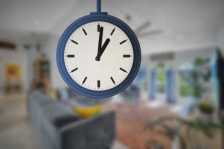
{"hour": 1, "minute": 1}
